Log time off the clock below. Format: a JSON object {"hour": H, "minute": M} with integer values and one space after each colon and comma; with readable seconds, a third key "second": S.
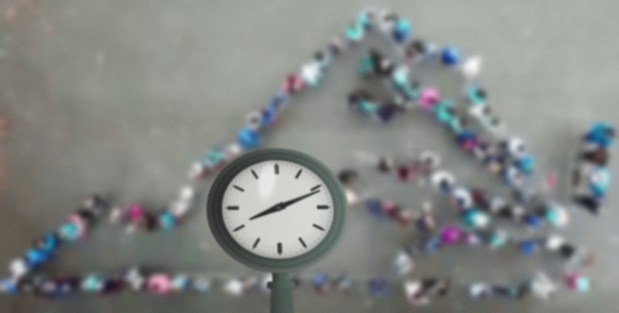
{"hour": 8, "minute": 11}
